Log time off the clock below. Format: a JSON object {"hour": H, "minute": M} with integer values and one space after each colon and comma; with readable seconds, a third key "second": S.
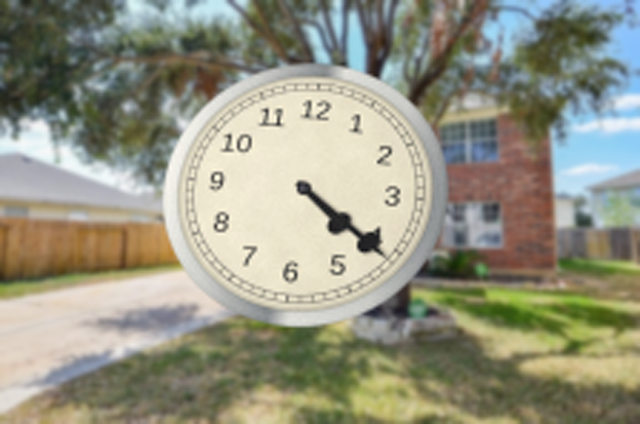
{"hour": 4, "minute": 21}
